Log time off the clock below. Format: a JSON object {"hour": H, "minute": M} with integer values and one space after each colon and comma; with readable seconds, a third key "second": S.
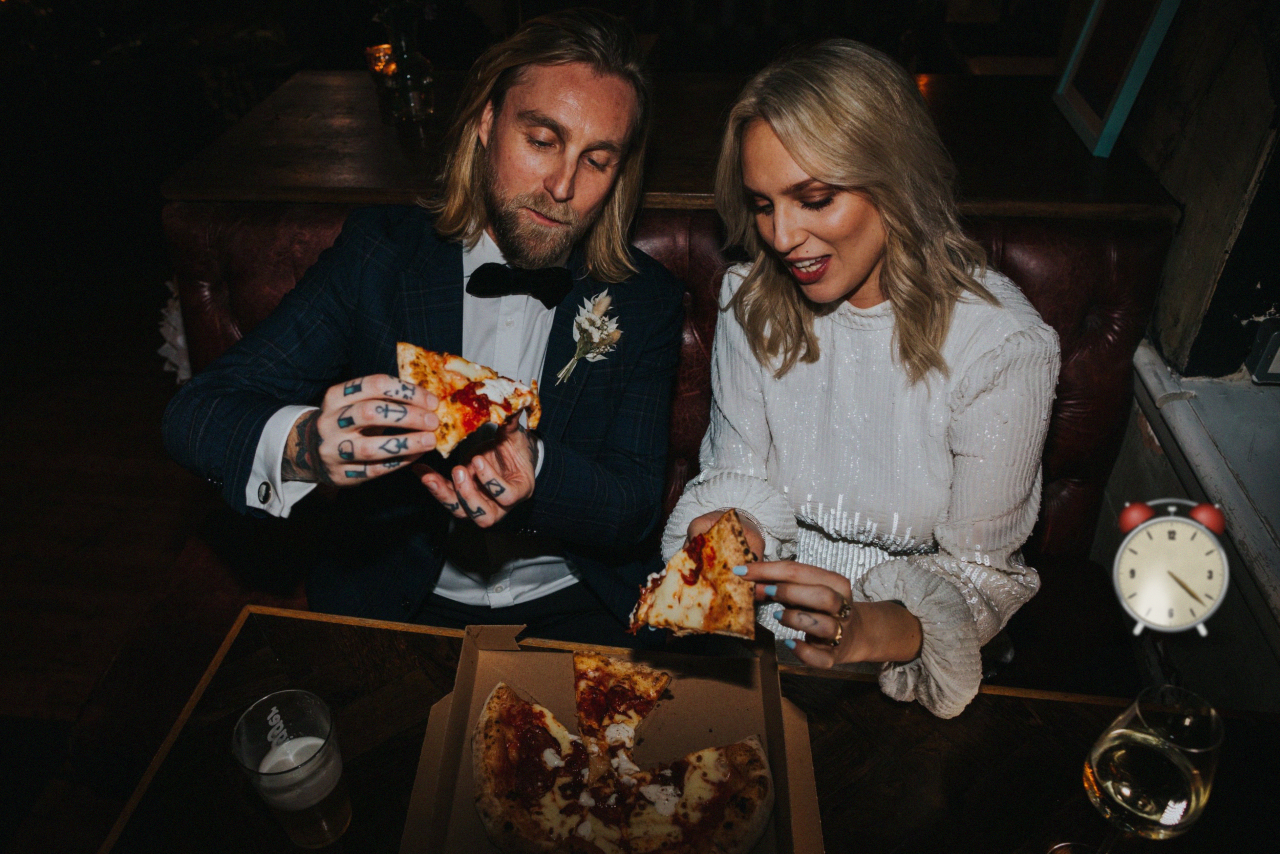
{"hour": 4, "minute": 22}
